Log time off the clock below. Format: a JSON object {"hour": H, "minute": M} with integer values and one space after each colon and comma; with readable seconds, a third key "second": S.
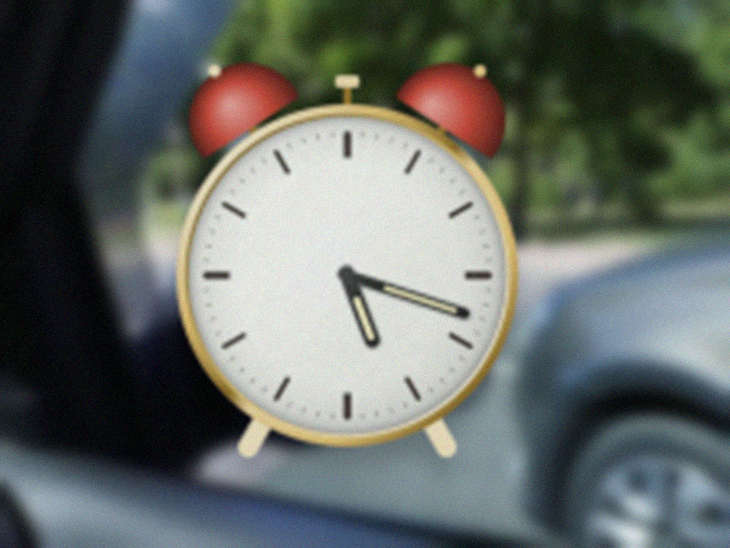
{"hour": 5, "minute": 18}
